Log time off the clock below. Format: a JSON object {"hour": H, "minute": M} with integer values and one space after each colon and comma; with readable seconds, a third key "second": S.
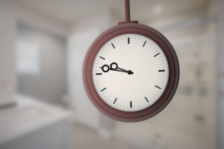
{"hour": 9, "minute": 47}
